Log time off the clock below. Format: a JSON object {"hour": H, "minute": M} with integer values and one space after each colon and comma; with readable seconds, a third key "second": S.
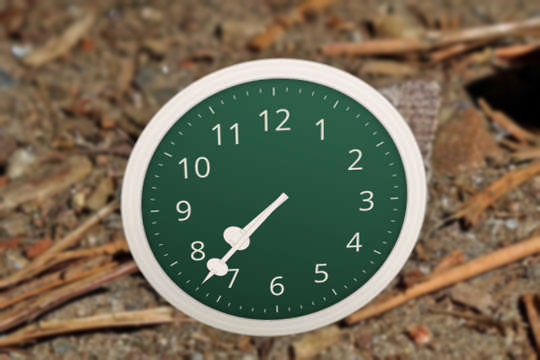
{"hour": 7, "minute": 37}
